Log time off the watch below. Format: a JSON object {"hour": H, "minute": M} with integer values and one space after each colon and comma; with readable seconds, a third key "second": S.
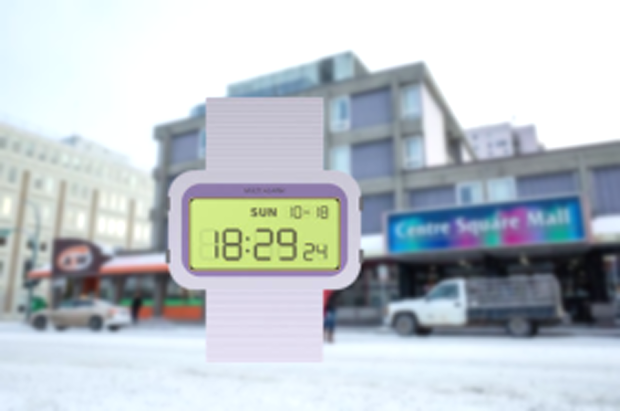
{"hour": 18, "minute": 29, "second": 24}
